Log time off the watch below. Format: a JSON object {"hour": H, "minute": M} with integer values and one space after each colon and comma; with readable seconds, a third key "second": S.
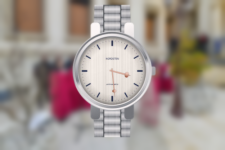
{"hour": 3, "minute": 29}
